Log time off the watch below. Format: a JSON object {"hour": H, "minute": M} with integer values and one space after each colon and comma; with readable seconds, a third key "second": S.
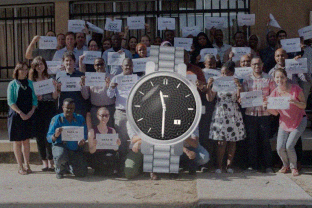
{"hour": 11, "minute": 30}
